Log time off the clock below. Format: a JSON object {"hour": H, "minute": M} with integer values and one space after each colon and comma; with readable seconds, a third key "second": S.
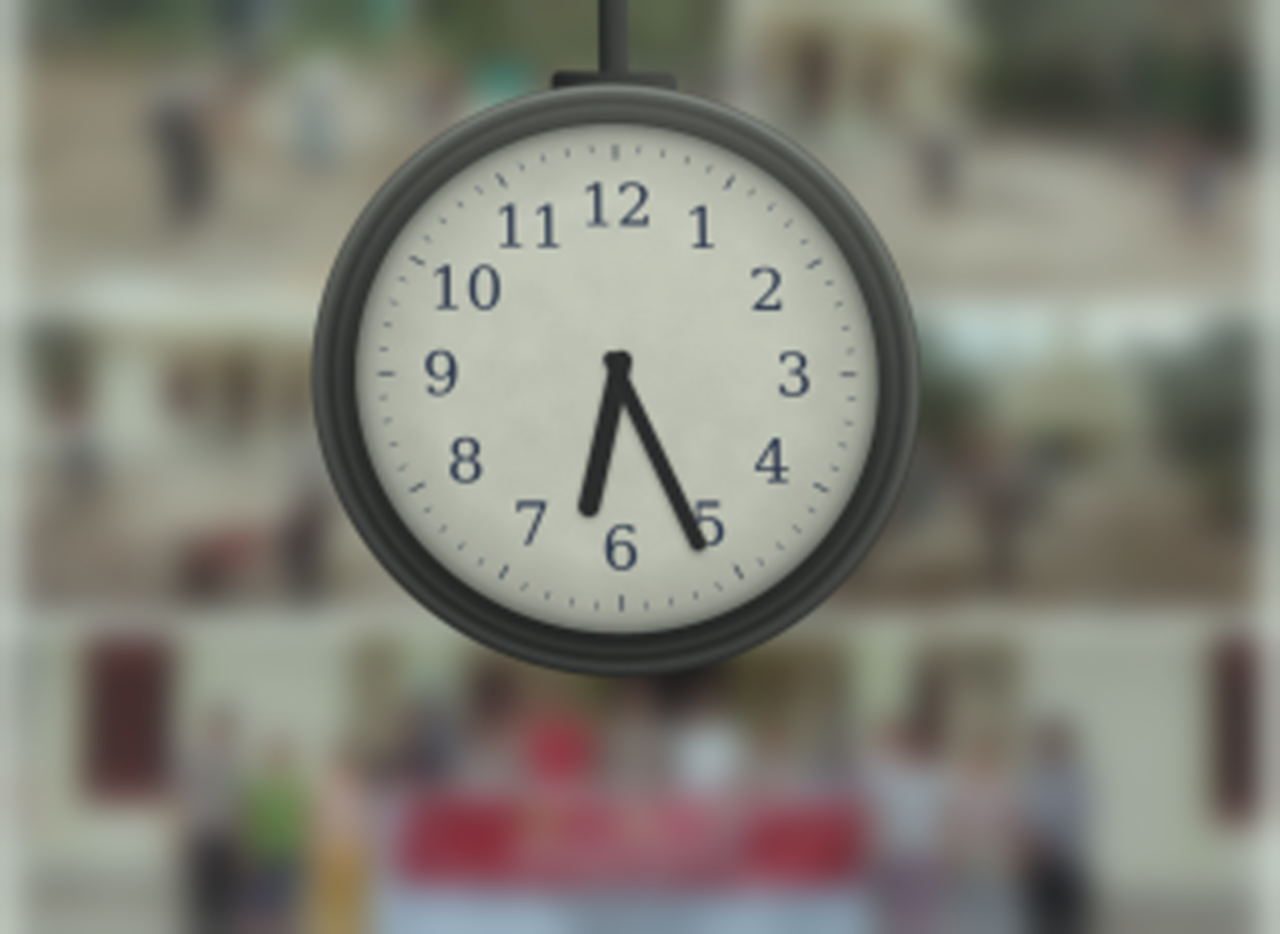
{"hour": 6, "minute": 26}
